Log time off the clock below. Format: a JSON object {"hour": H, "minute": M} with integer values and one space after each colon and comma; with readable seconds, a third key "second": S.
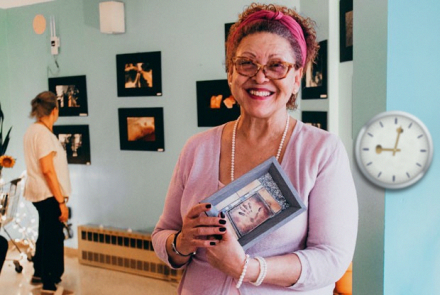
{"hour": 9, "minute": 2}
